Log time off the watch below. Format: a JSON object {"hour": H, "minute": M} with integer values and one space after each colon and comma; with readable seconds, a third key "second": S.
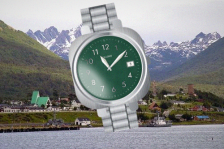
{"hour": 11, "minute": 9}
